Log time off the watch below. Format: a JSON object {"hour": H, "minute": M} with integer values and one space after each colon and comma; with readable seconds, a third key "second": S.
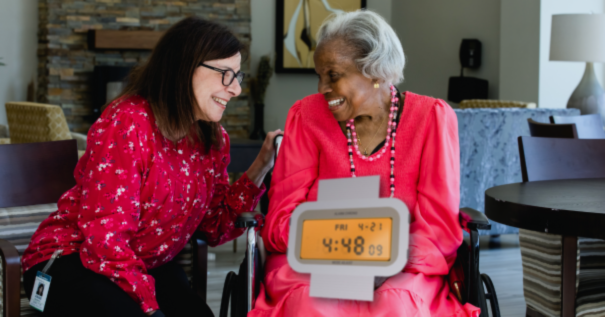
{"hour": 4, "minute": 48}
